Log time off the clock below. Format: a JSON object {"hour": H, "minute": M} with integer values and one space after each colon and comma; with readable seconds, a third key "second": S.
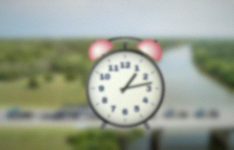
{"hour": 1, "minute": 13}
